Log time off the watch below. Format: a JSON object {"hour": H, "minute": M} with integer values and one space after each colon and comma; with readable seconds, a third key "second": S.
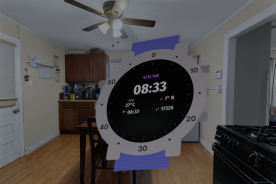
{"hour": 8, "minute": 33}
